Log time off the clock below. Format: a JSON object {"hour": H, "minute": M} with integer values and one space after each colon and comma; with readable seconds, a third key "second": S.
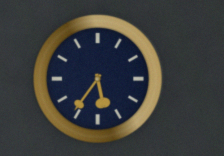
{"hour": 5, "minute": 36}
